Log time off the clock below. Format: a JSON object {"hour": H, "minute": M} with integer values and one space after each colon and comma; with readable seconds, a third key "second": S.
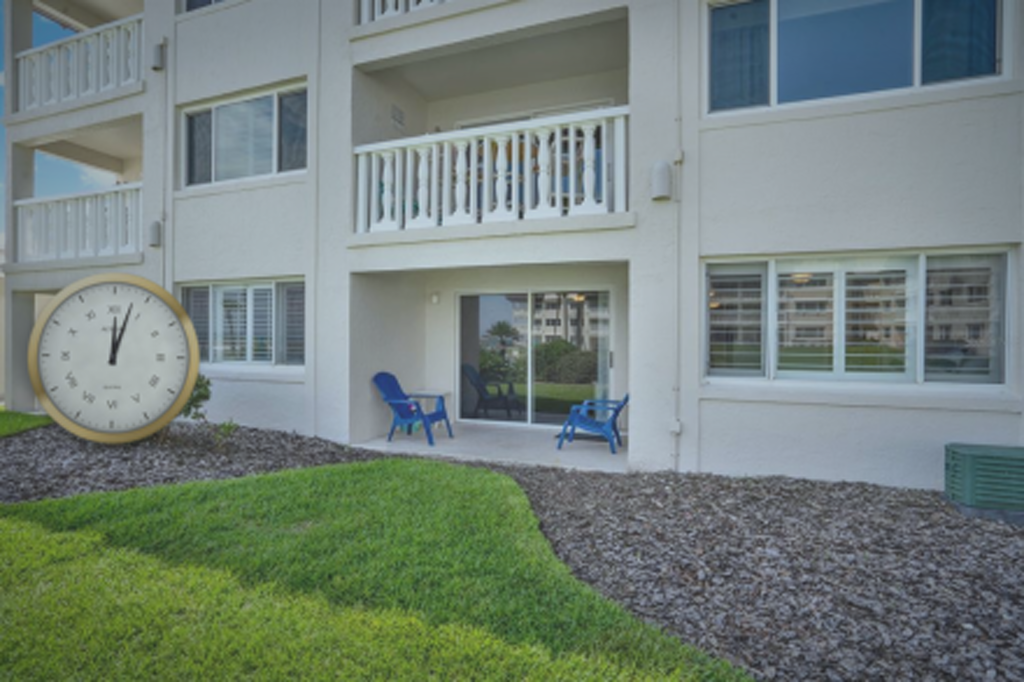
{"hour": 12, "minute": 3}
